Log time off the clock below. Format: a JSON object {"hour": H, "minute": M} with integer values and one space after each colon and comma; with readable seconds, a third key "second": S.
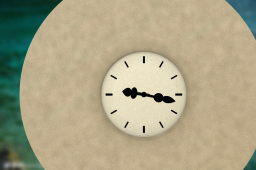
{"hour": 9, "minute": 17}
